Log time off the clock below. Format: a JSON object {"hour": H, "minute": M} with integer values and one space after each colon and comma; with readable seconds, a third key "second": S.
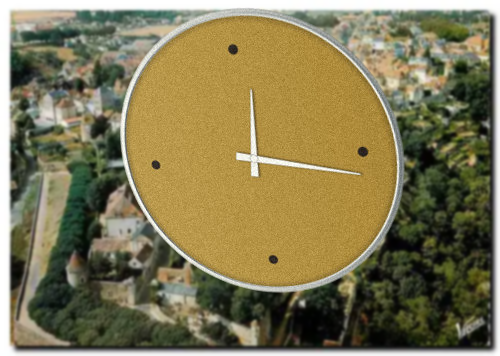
{"hour": 12, "minute": 17}
